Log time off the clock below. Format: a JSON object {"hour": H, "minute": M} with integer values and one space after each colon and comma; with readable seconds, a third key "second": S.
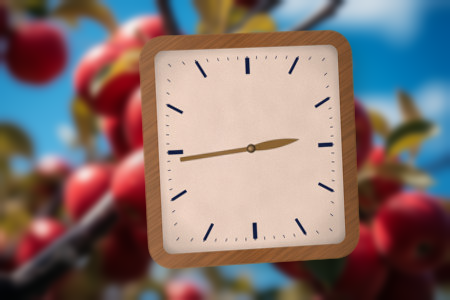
{"hour": 2, "minute": 44}
